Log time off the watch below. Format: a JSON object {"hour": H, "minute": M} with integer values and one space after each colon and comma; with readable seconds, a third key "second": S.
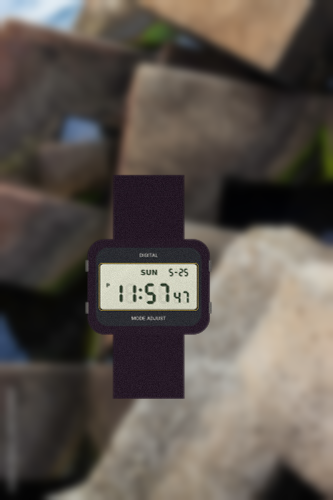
{"hour": 11, "minute": 57, "second": 47}
